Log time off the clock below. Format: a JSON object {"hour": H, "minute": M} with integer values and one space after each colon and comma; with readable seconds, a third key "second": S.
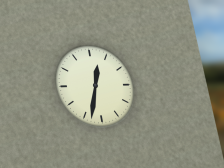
{"hour": 12, "minute": 33}
